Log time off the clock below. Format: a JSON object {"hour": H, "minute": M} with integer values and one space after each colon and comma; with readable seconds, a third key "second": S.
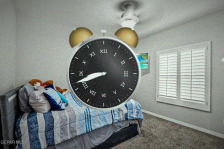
{"hour": 8, "minute": 42}
